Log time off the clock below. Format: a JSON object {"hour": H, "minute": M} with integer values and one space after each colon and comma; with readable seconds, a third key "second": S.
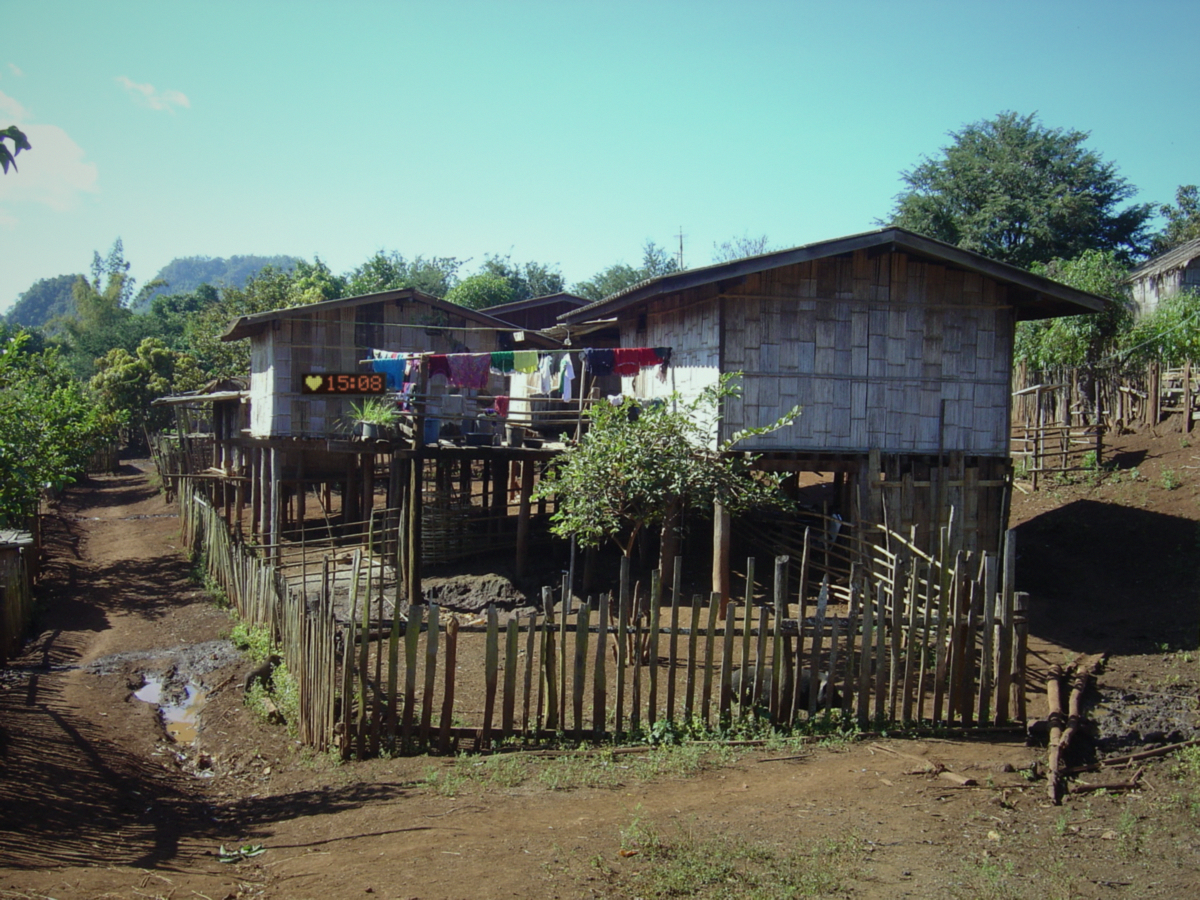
{"hour": 15, "minute": 8}
